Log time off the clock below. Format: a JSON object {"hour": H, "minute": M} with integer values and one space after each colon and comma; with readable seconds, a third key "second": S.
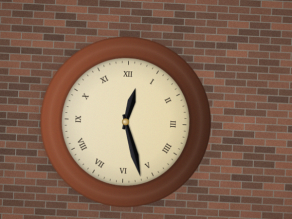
{"hour": 12, "minute": 27}
